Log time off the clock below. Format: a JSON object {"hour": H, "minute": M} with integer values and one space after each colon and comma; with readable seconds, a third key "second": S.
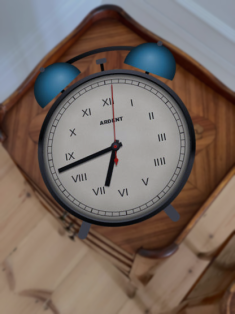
{"hour": 6, "minute": 43, "second": 1}
